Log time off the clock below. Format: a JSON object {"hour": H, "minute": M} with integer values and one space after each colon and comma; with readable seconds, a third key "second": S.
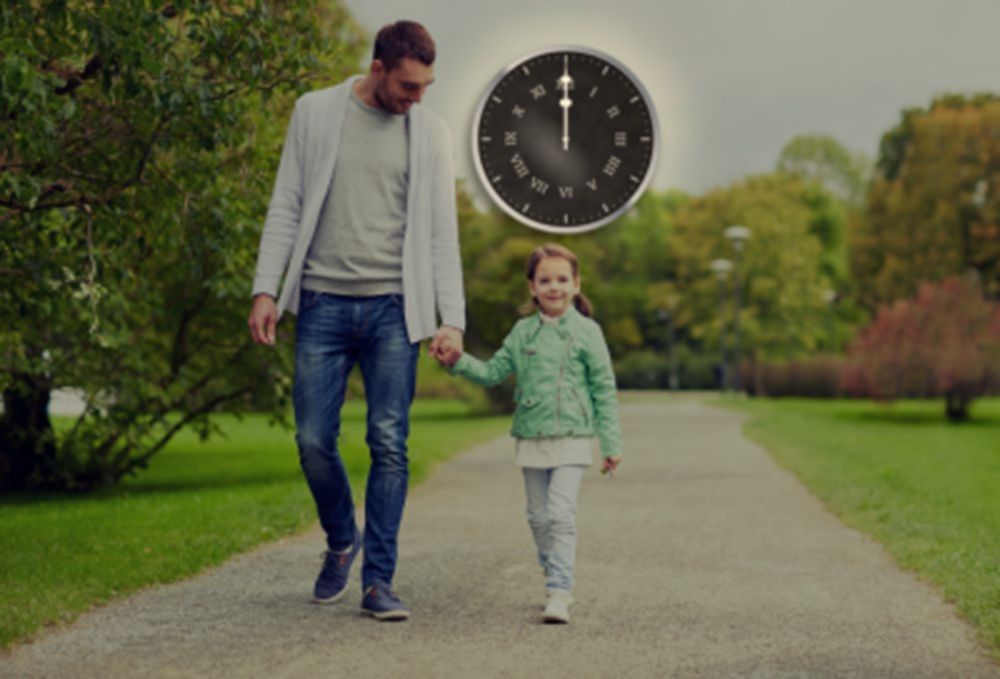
{"hour": 12, "minute": 0}
